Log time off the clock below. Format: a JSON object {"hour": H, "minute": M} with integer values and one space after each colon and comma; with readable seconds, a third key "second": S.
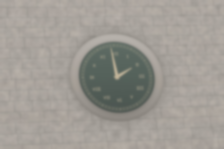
{"hour": 1, "minute": 59}
